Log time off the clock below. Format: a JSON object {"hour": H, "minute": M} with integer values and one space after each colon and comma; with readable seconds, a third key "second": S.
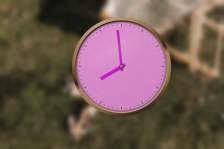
{"hour": 7, "minute": 59}
